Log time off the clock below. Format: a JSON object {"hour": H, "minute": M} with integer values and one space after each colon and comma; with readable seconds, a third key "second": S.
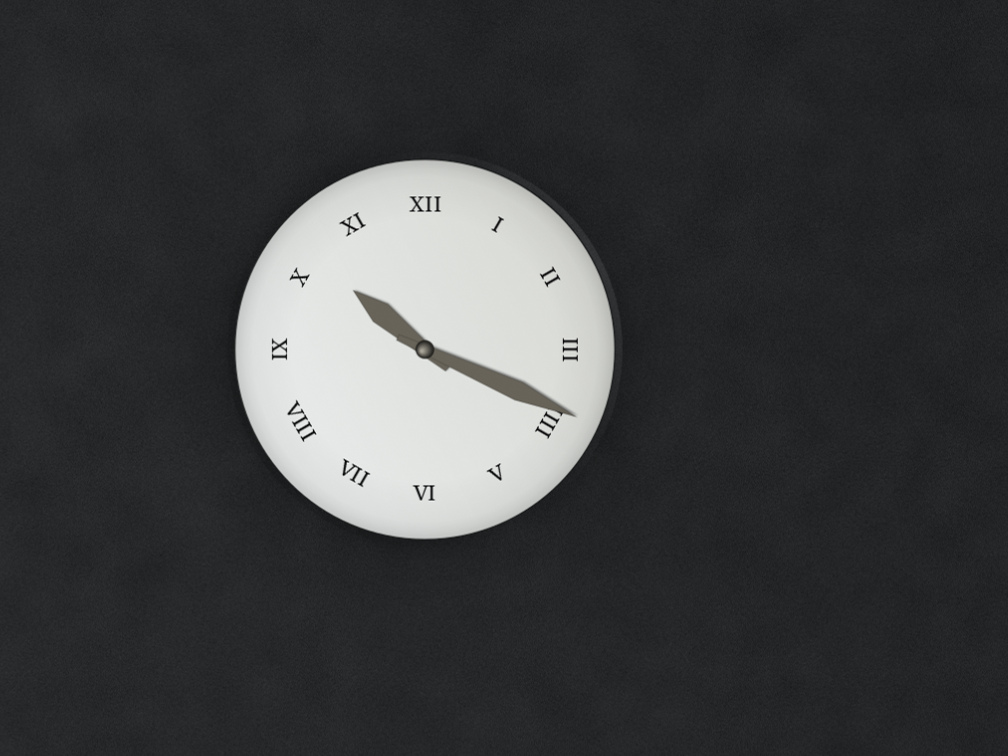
{"hour": 10, "minute": 19}
